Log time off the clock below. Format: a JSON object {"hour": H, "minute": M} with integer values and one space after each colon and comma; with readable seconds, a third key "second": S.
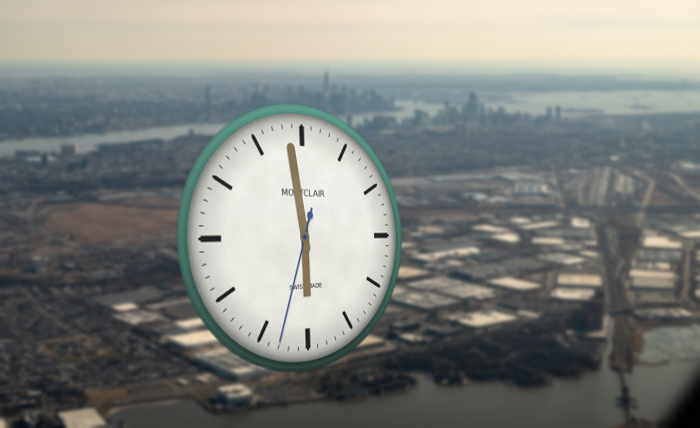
{"hour": 5, "minute": 58, "second": 33}
